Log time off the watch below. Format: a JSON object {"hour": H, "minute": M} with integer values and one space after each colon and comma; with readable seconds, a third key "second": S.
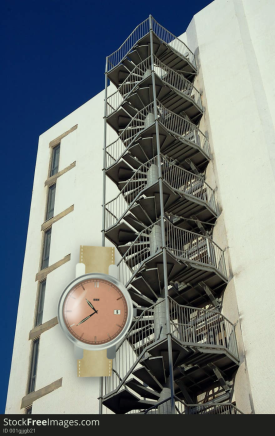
{"hour": 10, "minute": 39}
